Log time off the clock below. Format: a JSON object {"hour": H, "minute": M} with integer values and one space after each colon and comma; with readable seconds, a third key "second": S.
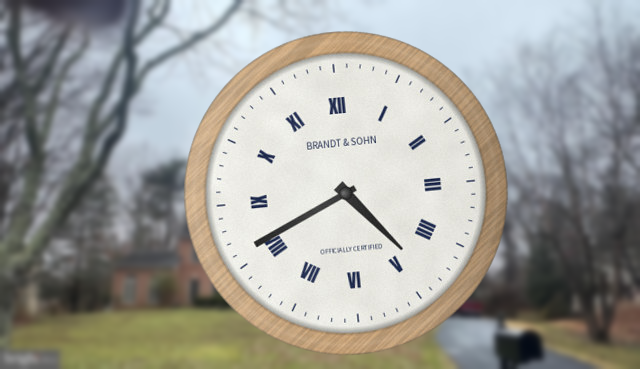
{"hour": 4, "minute": 41}
